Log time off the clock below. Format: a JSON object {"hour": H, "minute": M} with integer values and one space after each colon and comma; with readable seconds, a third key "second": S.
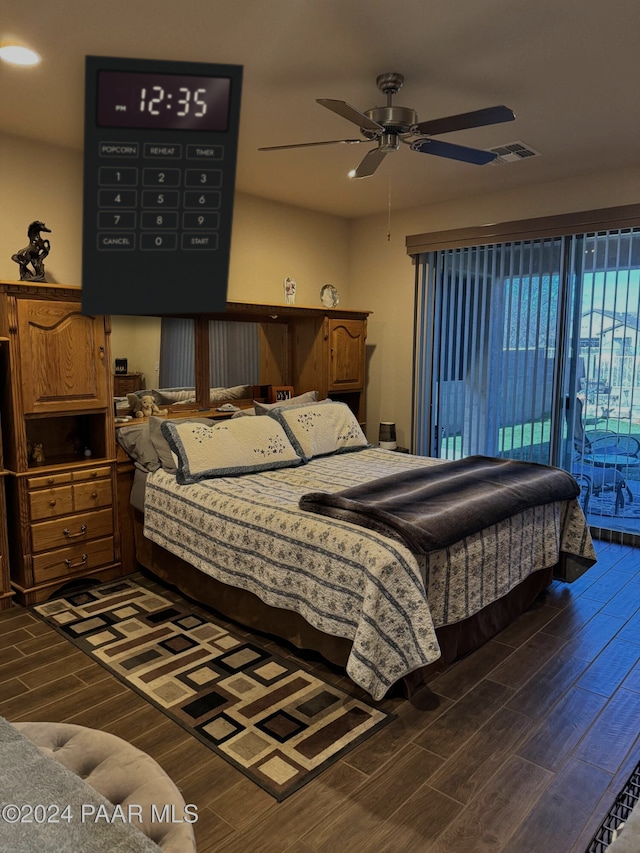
{"hour": 12, "minute": 35}
